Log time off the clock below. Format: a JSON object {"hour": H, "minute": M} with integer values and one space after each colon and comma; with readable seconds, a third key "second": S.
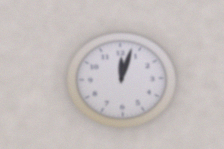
{"hour": 12, "minute": 3}
